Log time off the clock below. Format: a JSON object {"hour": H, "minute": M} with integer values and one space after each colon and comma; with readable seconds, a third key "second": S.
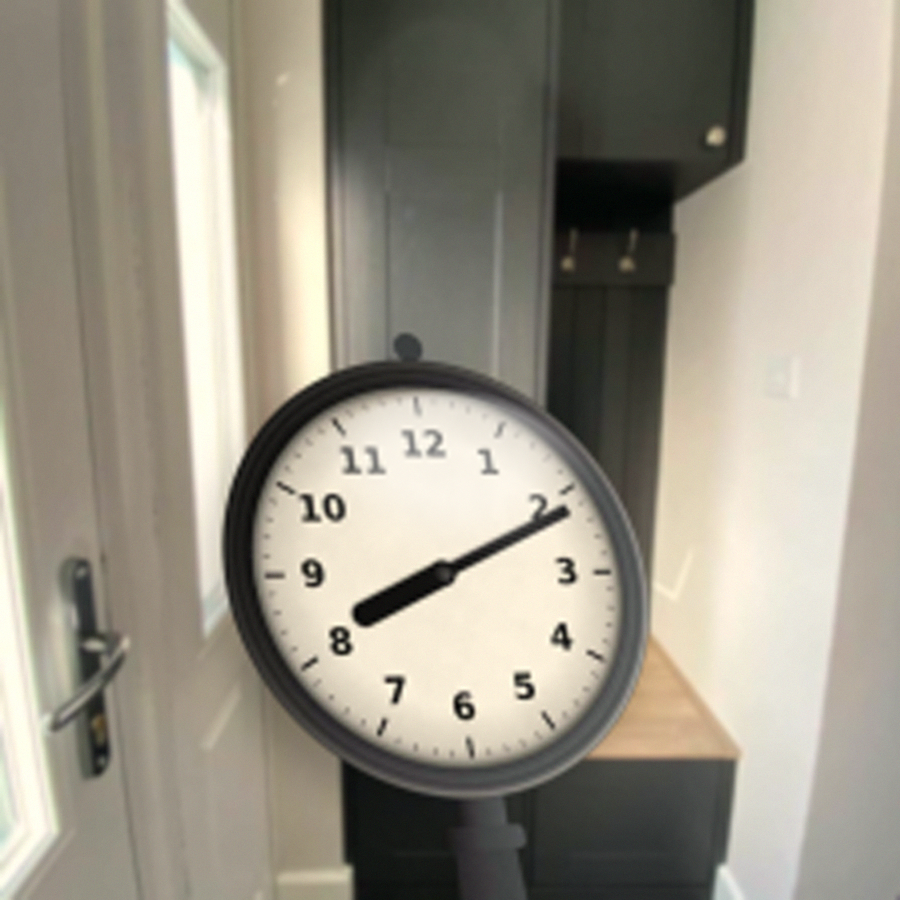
{"hour": 8, "minute": 11}
